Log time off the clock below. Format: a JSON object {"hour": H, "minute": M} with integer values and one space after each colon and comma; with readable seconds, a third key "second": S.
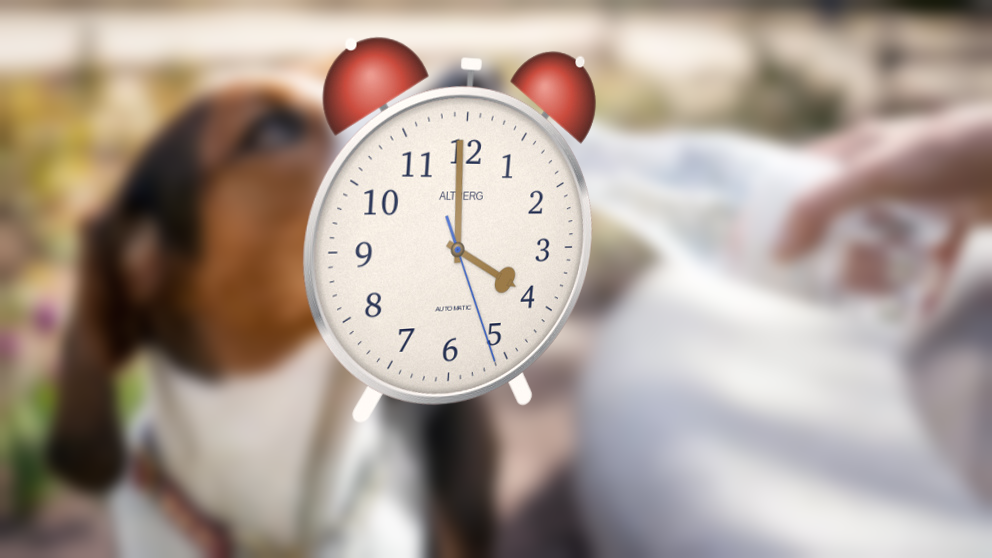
{"hour": 3, "minute": 59, "second": 26}
